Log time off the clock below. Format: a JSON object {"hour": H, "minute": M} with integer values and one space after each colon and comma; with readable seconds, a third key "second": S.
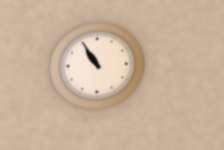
{"hour": 10, "minute": 55}
